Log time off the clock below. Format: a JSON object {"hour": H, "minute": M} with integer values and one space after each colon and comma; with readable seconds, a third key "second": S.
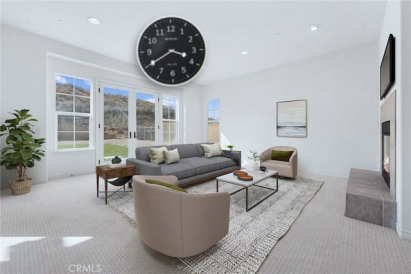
{"hour": 3, "minute": 40}
